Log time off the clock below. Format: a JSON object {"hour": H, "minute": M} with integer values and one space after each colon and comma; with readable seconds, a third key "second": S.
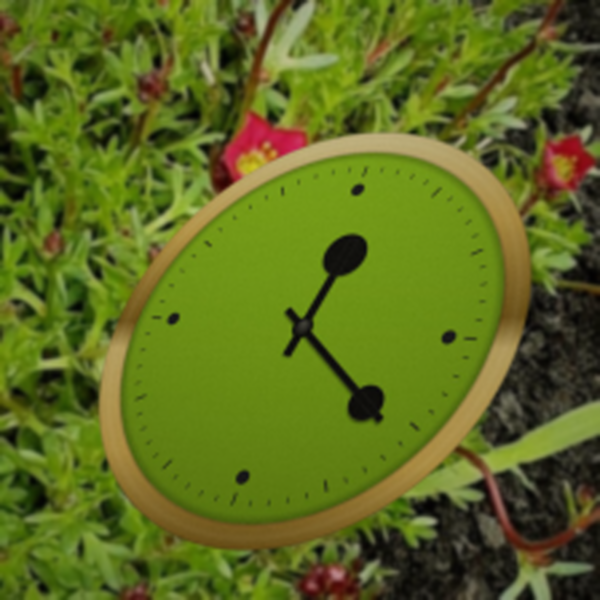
{"hour": 12, "minute": 21}
